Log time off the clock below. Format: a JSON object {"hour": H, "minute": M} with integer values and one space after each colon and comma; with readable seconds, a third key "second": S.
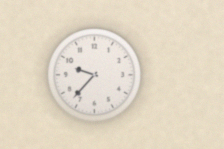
{"hour": 9, "minute": 37}
